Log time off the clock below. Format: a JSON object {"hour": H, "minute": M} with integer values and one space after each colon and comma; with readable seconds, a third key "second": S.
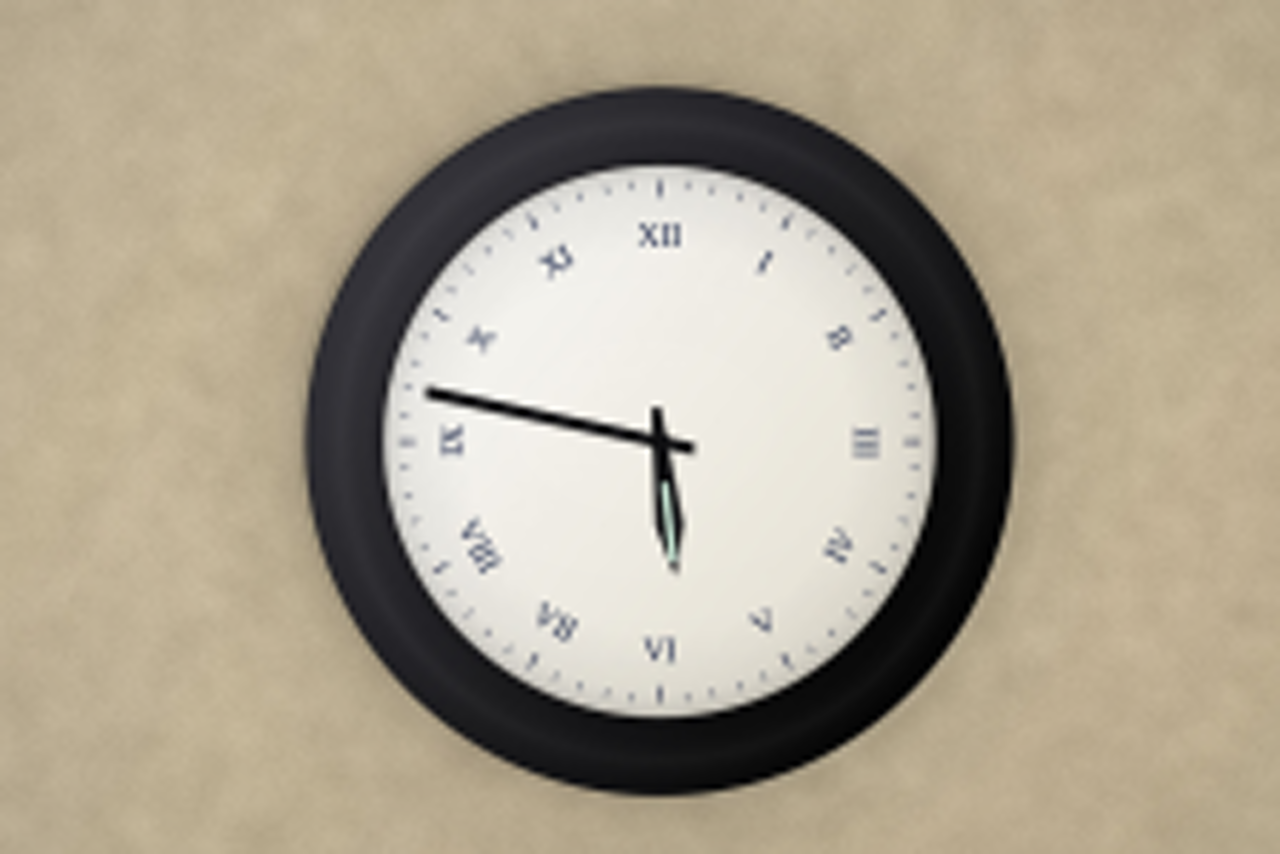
{"hour": 5, "minute": 47}
